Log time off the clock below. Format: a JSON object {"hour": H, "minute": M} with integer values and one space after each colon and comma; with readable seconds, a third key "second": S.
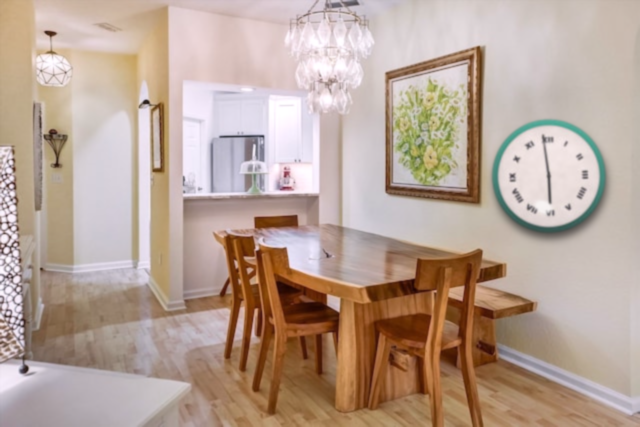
{"hour": 5, "minute": 59}
